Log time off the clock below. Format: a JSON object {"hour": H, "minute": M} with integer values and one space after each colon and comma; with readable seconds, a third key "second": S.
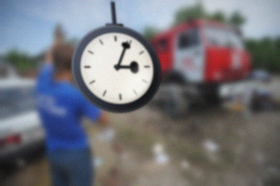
{"hour": 3, "minute": 4}
